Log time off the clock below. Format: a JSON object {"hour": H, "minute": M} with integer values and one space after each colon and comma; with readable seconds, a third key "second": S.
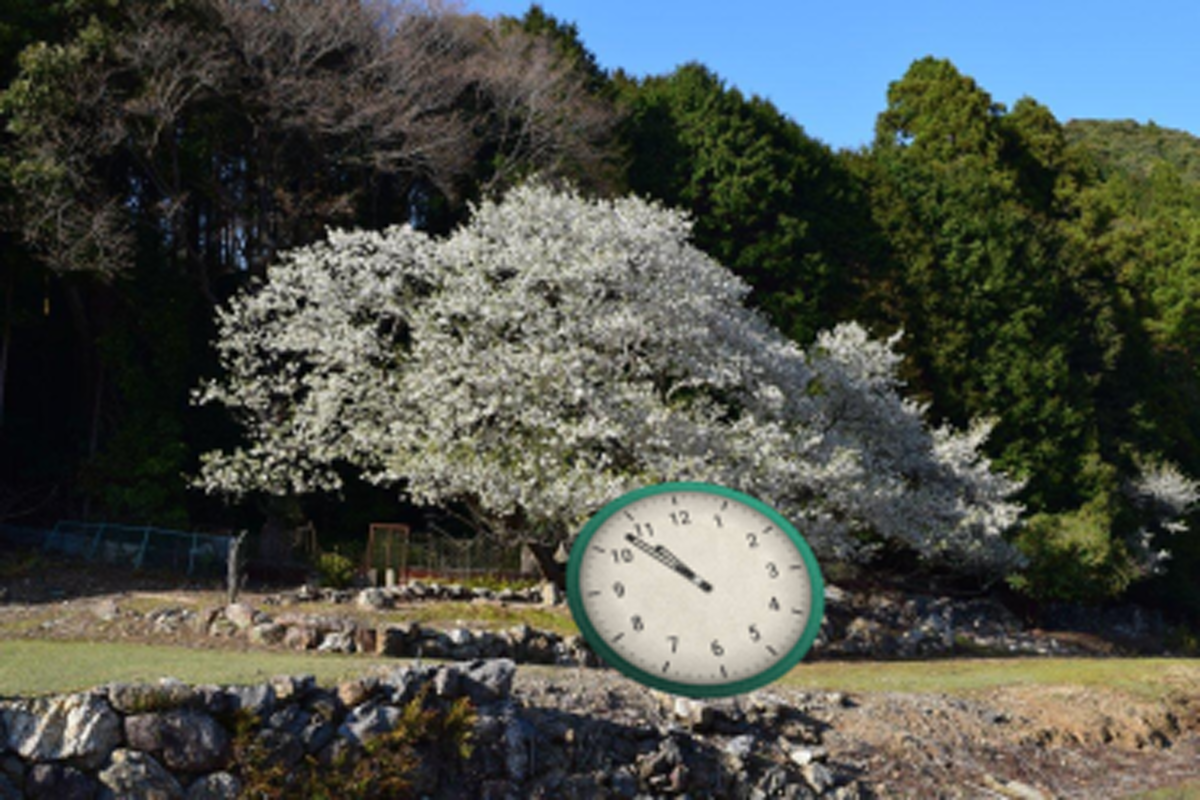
{"hour": 10, "minute": 53}
